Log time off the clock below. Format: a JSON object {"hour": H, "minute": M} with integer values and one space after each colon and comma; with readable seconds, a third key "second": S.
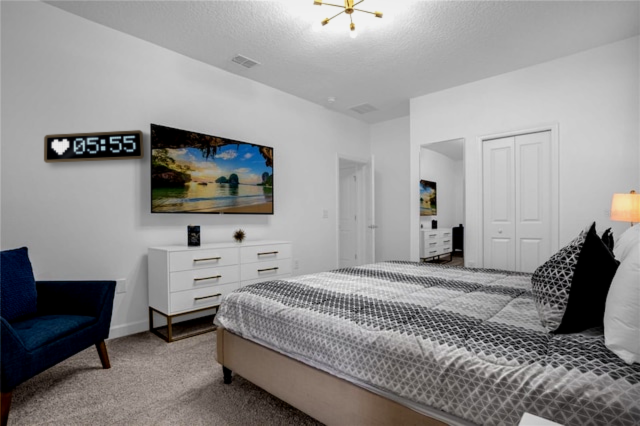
{"hour": 5, "minute": 55}
